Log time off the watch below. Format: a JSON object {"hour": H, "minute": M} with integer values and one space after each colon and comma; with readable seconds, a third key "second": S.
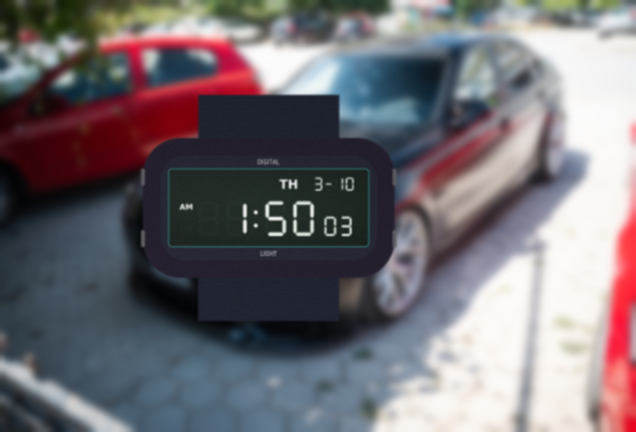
{"hour": 1, "minute": 50, "second": 3}
